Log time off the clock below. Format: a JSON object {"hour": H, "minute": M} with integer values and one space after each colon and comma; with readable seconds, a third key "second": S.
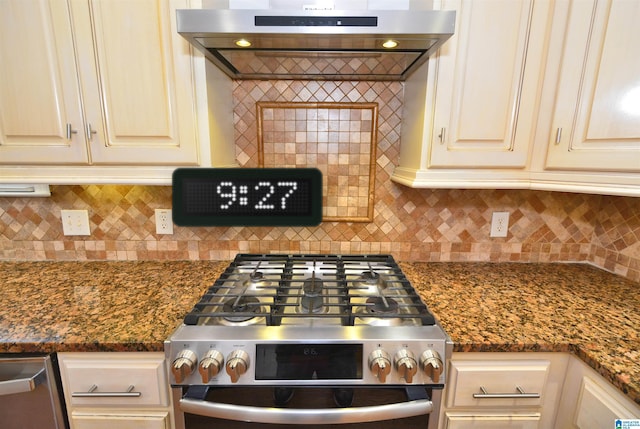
{"hour": 9, "minute": 27}
